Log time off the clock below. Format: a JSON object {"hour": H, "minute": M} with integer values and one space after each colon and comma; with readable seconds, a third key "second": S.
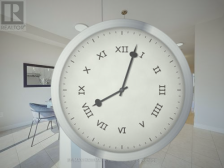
{"hour": 8, "minute": 3}
